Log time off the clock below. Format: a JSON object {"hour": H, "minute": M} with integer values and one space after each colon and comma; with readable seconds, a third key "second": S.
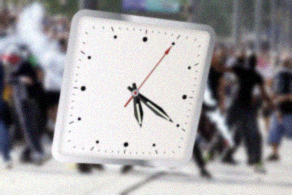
{"hour": 5, "minute": 20, "second": 5}
